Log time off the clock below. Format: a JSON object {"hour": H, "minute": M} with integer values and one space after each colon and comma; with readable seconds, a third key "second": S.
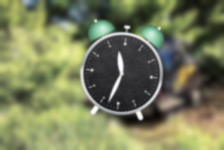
{"hour": 11, "minute": 33}
